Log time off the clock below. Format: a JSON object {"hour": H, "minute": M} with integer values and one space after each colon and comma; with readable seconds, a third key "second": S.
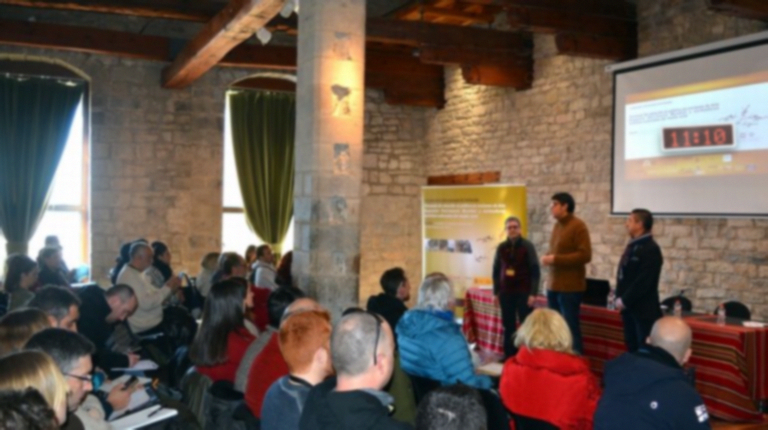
{"hour": 11, "minute": 10}
